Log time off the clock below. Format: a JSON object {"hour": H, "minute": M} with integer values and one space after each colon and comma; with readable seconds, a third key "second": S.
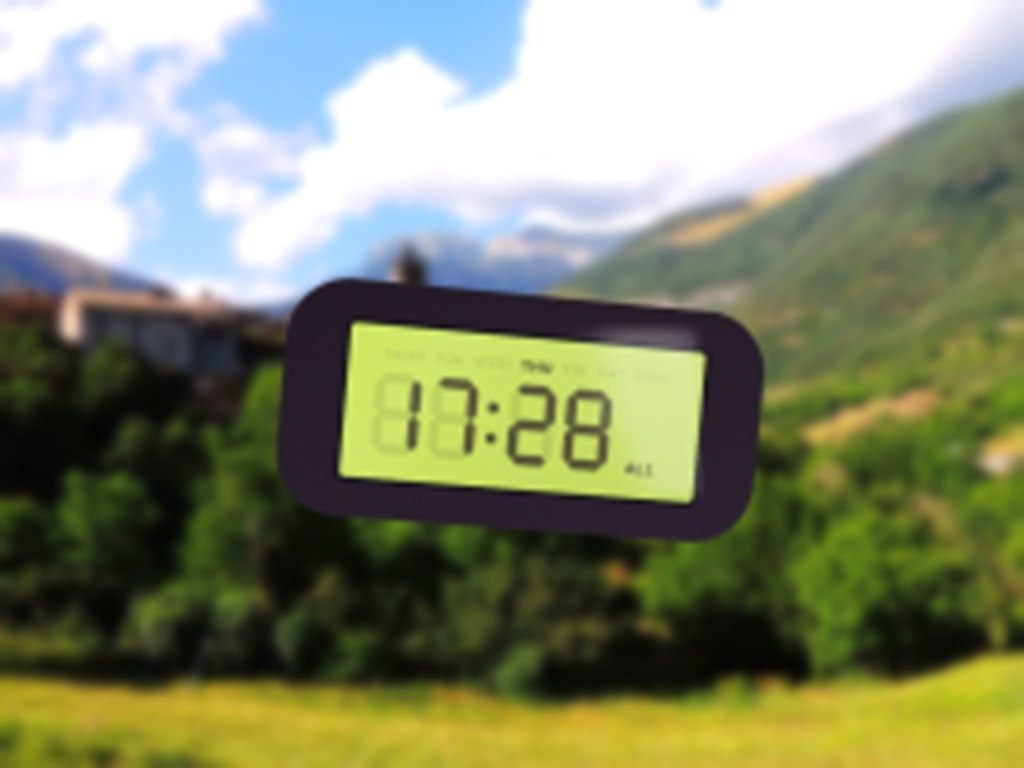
{"hour": 17, "minute": 28}
